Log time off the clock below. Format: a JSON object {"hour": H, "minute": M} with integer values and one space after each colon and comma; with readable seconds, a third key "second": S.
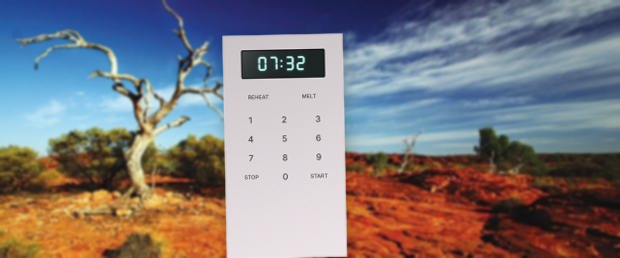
{"hour": 7, "minute": 32}
